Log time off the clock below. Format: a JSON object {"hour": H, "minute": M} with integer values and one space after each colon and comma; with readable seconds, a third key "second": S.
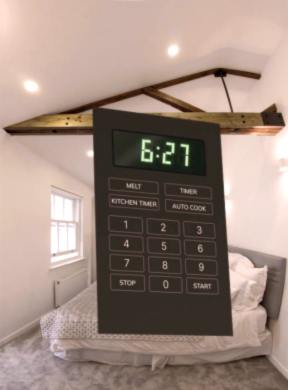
{"hour": 6, "minute": 27}
